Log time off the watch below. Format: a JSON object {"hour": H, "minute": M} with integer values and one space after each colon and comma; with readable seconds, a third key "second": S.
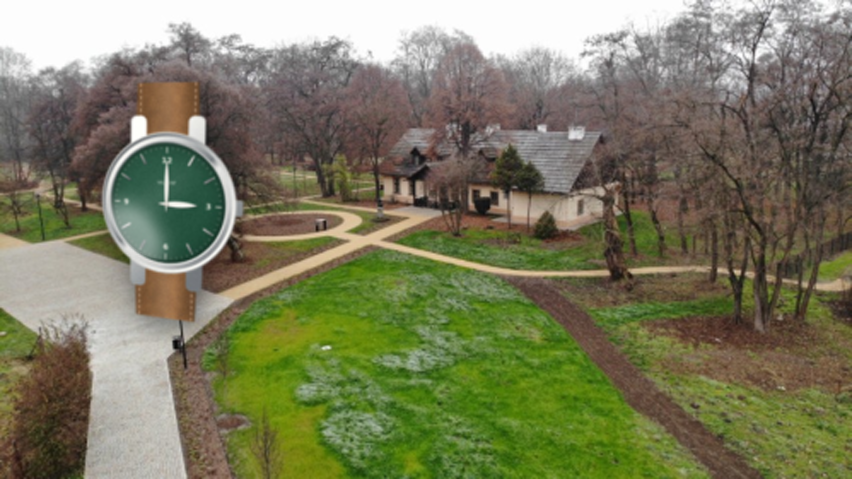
{"hour": 3, "minute": 0}
